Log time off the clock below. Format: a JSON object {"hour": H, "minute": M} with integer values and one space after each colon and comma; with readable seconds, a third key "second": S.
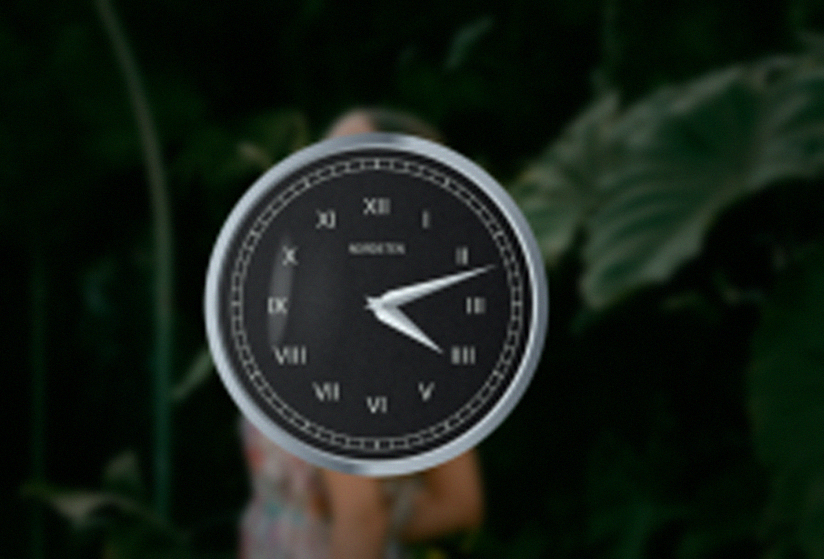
{"hour": 4, "minute": 12}
